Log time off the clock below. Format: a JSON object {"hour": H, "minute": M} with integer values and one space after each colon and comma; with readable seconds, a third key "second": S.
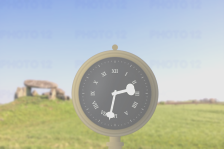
{"hour": 2, "minute": 32}
